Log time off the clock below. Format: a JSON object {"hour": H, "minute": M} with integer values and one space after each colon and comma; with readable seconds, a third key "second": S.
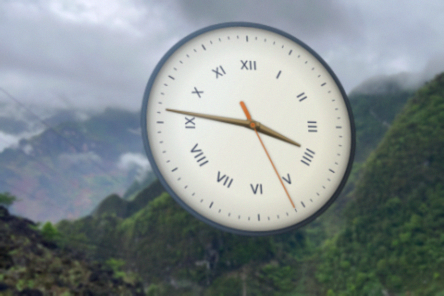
{"hour": 3, "minute": 46, "second": 26}
